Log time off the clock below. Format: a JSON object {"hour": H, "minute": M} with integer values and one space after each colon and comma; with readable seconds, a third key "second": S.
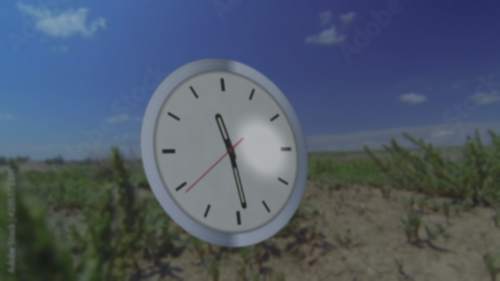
{"hour": 11, "minute": 28, "second": 39}
